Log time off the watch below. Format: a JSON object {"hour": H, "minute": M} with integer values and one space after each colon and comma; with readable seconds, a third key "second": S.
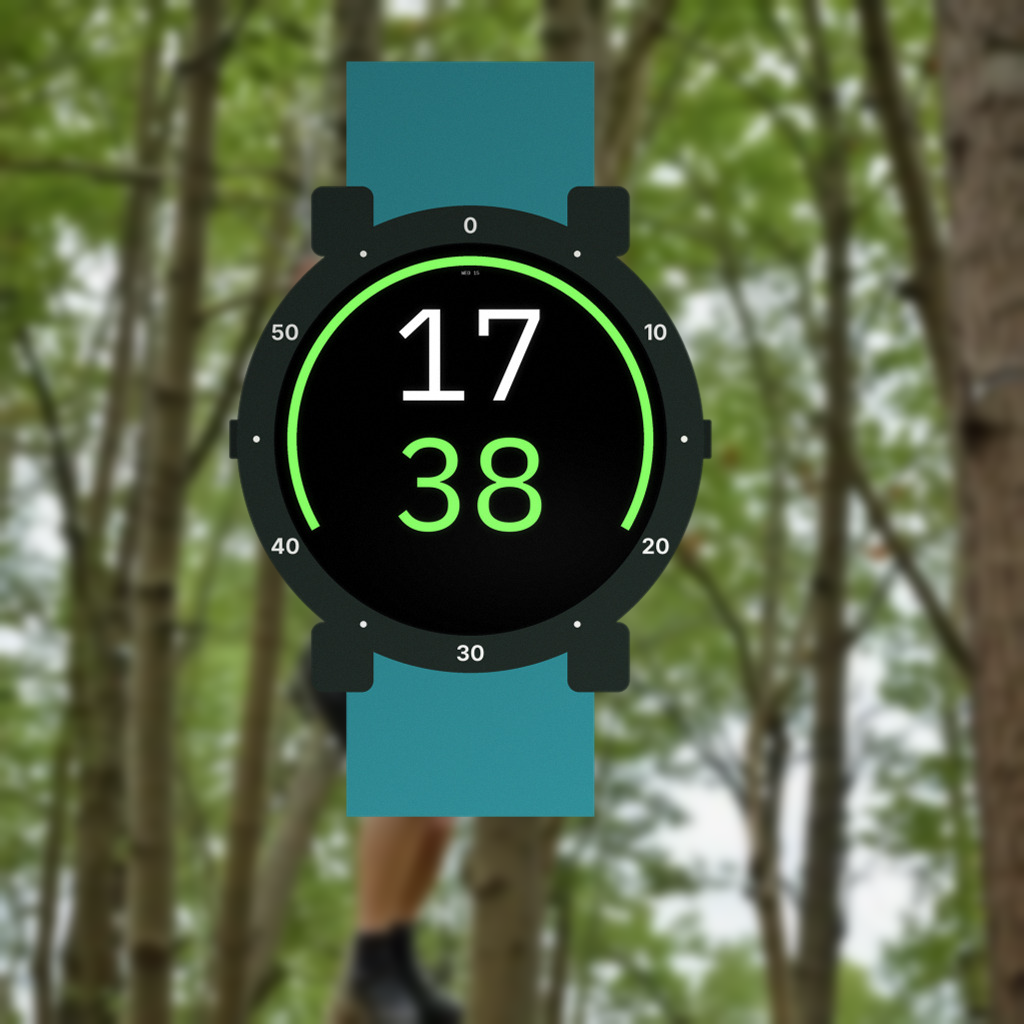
{"hour": 17, "minute": 38}
